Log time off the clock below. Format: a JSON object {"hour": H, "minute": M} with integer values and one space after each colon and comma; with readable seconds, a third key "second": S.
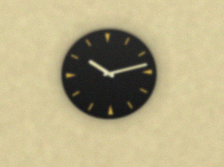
{"hour": 10, "minute": 13}
